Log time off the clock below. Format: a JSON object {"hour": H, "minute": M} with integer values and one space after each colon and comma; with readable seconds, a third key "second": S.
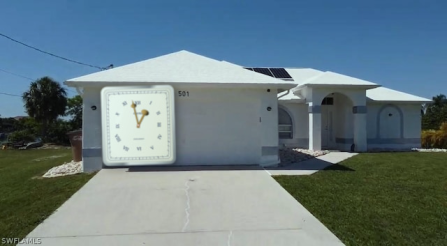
{"hour": 12, "minute": 58}
